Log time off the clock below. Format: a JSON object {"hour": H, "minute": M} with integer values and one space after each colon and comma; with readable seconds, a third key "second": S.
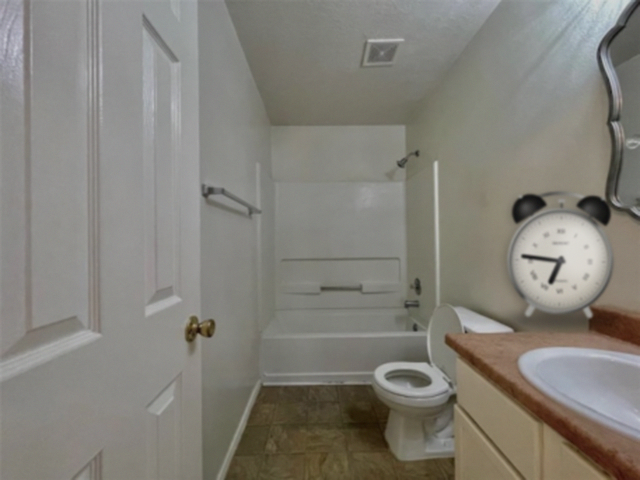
{"hour": 6, "minute": 46}
